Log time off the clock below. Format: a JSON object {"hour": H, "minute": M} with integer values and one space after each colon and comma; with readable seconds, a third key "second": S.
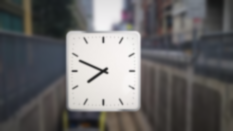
{"hour": 7, "minute": 49}
